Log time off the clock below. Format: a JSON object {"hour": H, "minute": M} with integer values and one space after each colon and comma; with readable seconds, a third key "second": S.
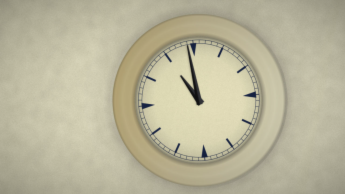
{"hour": 10, "minute": 59}
